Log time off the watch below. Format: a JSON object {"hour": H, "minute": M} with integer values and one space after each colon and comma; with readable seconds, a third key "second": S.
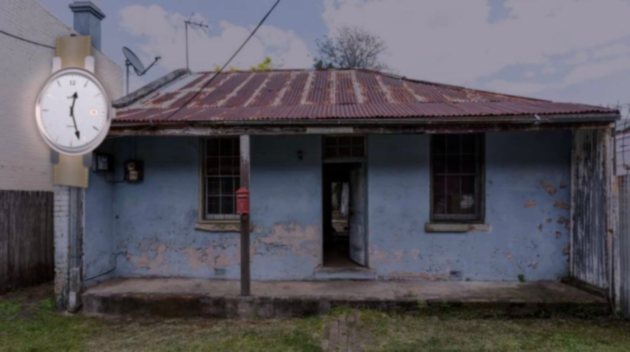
{"hour": 12, "minute": 27}
